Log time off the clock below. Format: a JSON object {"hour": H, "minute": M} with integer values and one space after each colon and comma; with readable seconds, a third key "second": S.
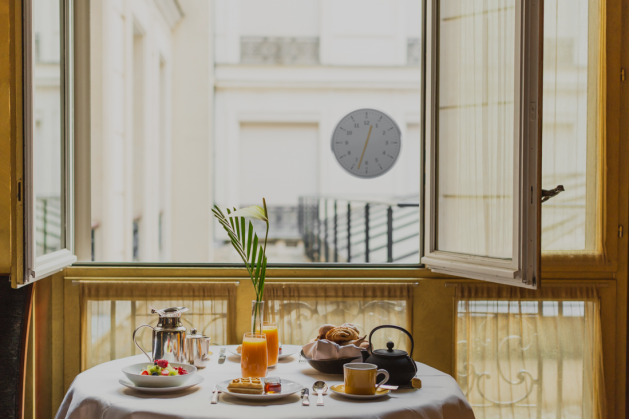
{"hour": 12, "minute": 33}
